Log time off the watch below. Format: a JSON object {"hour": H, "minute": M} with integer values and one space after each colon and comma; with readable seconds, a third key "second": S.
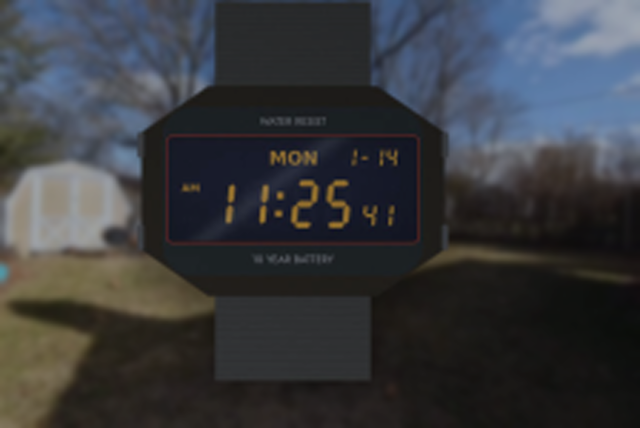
{"hour": 11, "minute": 25, "second": 41}
